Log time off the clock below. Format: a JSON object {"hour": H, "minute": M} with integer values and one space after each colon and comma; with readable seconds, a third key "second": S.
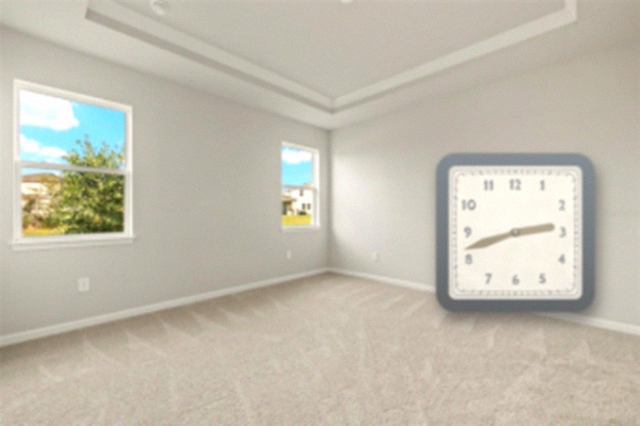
{"hour": 2, "minute": 42}
